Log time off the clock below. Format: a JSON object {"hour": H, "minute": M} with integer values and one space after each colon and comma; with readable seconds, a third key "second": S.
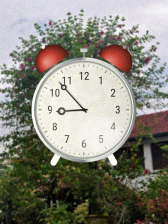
{"hour": 8, "minute": 53}
